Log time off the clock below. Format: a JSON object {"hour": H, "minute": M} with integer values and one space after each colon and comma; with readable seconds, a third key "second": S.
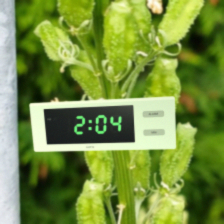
{"hour": 2, "minute": 4}
